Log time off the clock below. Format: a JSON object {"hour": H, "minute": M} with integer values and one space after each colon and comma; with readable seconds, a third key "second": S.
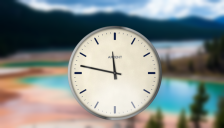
{"hour": 11, "minute": 47}
